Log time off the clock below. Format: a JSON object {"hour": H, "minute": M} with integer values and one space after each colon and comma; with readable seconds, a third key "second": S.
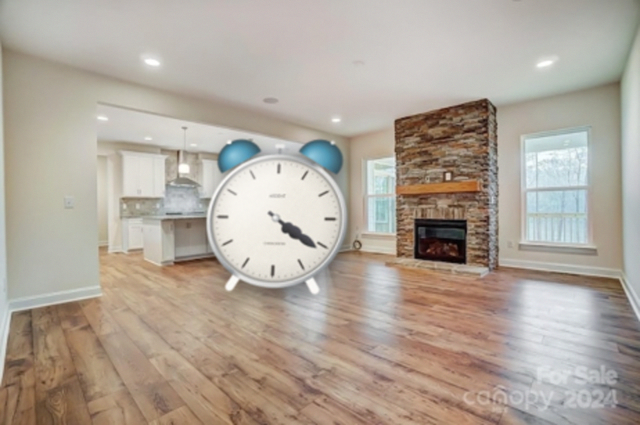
{"hour": 4, "minute": 21}
